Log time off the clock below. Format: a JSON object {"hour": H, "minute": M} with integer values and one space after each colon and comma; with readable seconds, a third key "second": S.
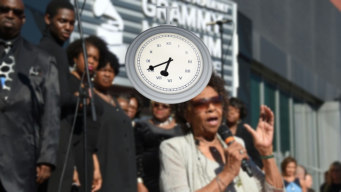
{"hour": 6, "minute": 41}
